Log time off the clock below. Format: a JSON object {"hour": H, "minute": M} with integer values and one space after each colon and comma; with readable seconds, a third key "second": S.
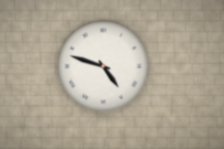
{"hour": 4, "minute": 48}
